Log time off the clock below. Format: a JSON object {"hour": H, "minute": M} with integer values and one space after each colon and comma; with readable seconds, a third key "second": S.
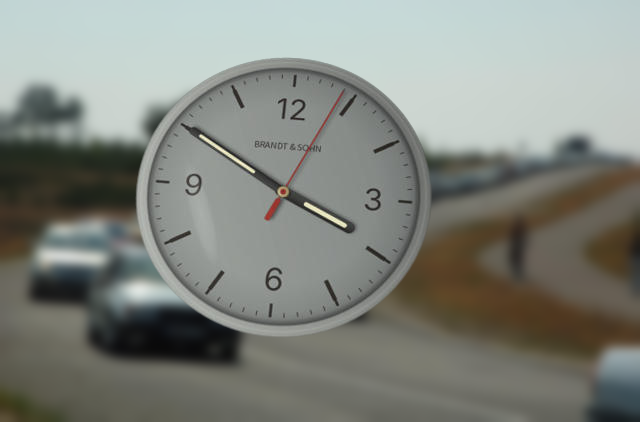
{"hour": 3, "minute": 50, "second": 4}
